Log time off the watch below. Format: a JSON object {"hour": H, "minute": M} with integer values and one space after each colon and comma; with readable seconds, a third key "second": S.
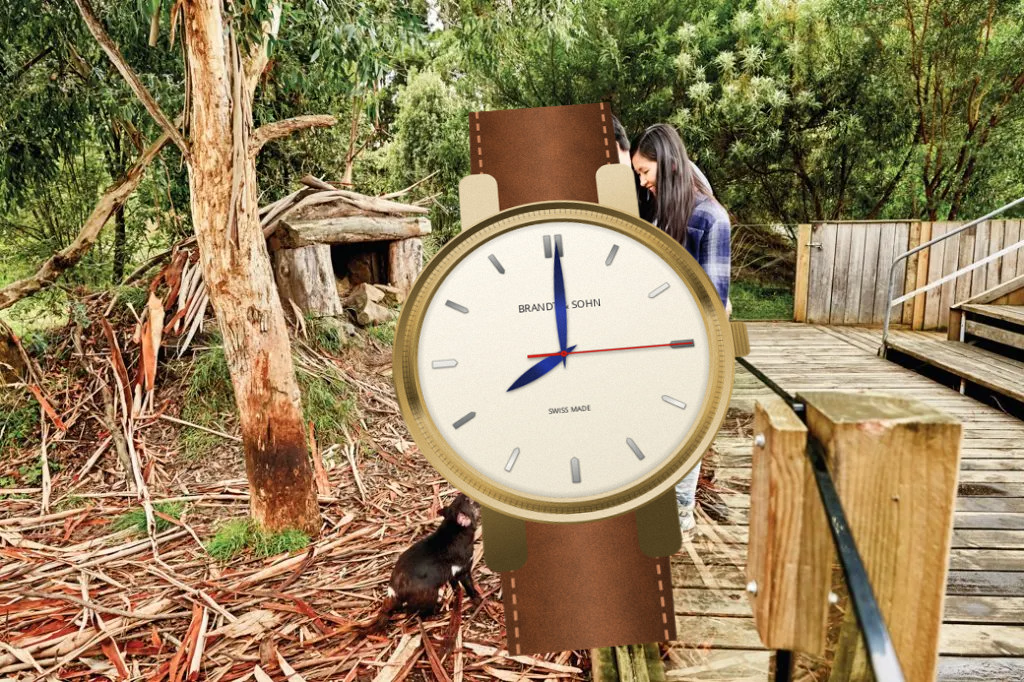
{"hour": 8, "minute": 0, "second": 15}
